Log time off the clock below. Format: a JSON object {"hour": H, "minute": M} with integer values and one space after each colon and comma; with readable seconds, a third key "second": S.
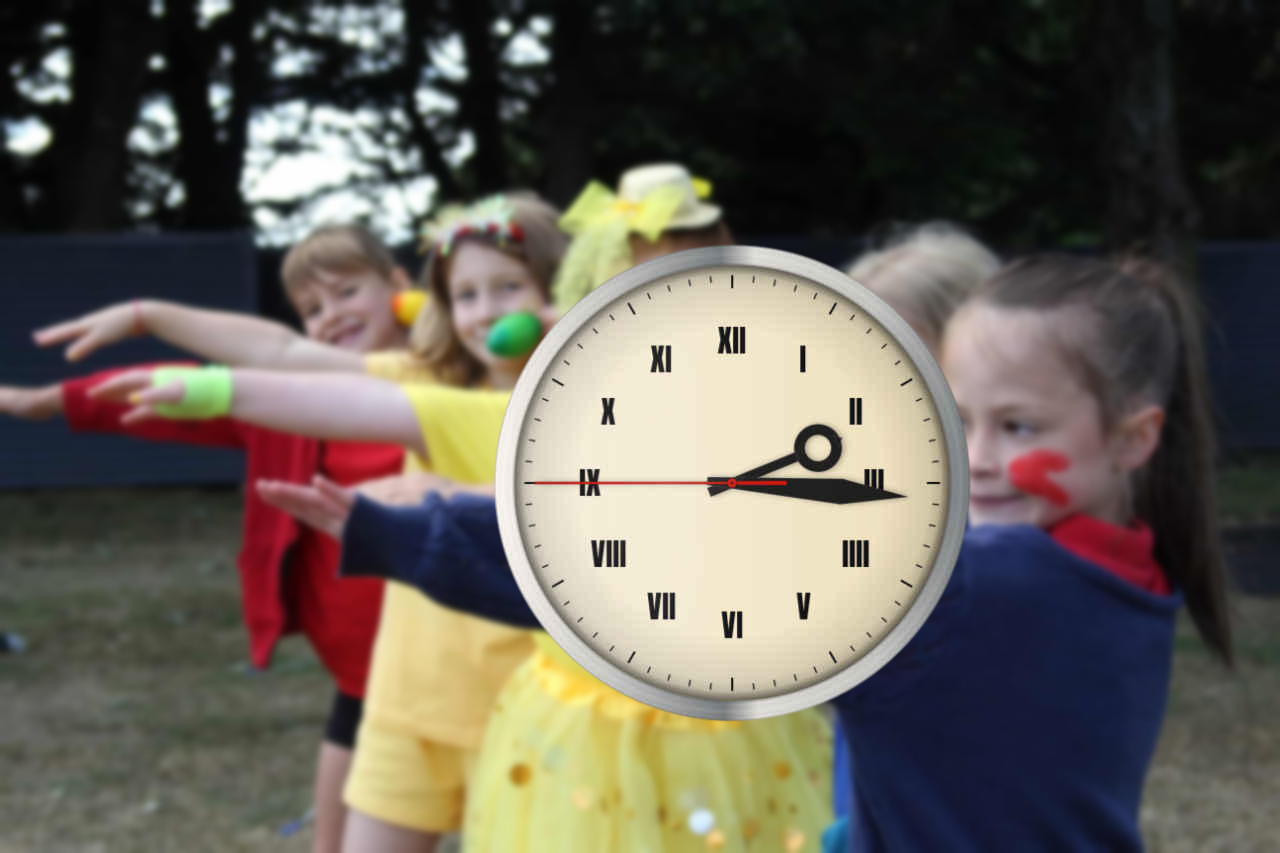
{"hour": 2, "minute": 15, "second": 45}
